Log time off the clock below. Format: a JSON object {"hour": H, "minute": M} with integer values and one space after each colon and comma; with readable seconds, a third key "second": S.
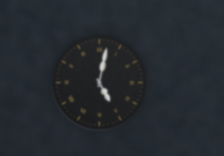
{"hour": 5, "minute": 2}
